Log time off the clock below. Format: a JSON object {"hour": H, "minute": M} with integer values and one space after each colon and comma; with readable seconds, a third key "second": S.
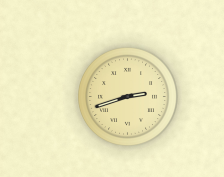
{"hour": 2, "minute": 42}
